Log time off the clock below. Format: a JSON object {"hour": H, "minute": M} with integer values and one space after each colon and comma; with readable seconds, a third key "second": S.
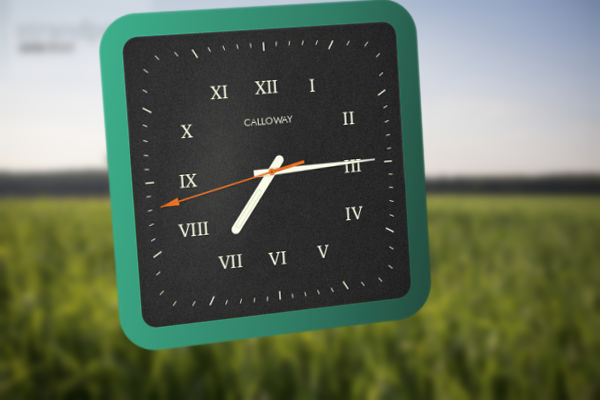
{"hour": 7, "minute": 14, "second": 43}
